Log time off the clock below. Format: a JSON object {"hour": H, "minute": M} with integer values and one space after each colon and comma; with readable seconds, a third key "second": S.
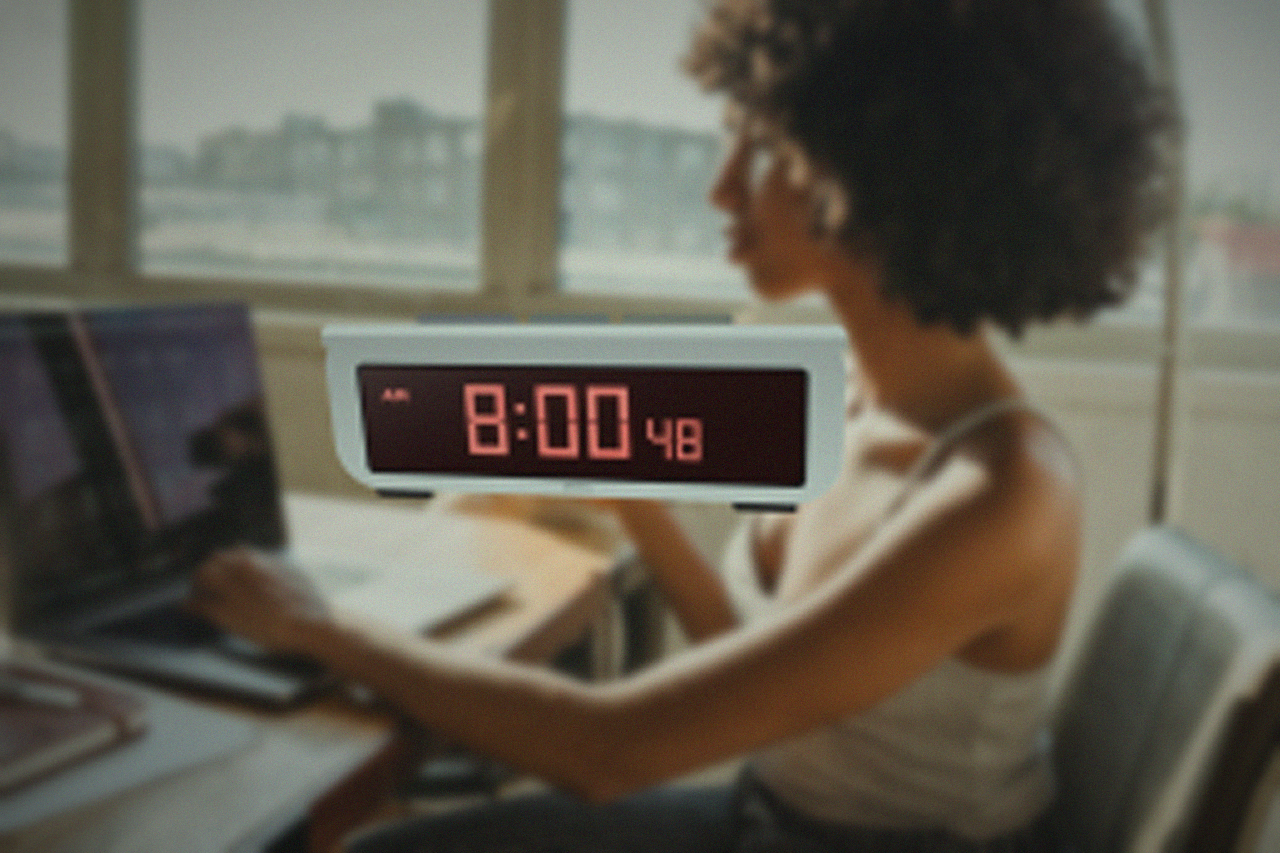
{"hour": 8, "minute": 0, "second": 48}
